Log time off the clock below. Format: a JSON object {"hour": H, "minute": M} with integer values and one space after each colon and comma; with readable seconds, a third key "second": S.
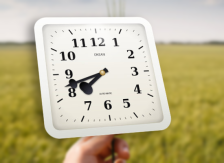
{"hour": 7, "minute": 42}
